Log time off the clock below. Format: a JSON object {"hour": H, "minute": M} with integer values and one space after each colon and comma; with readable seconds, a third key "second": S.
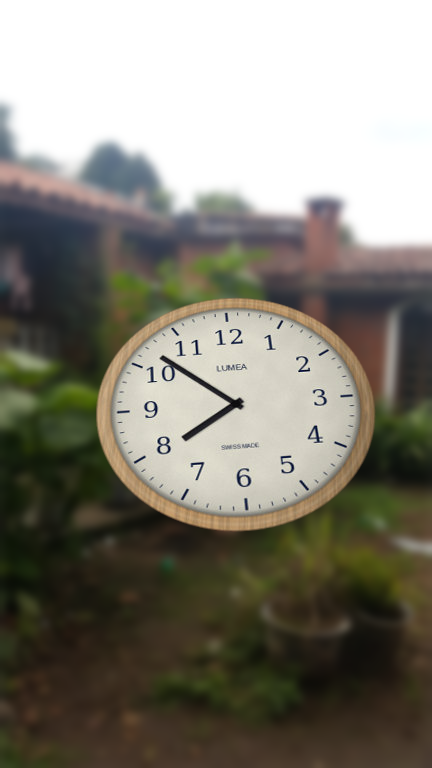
{"hour": 7, "minute": 52}
